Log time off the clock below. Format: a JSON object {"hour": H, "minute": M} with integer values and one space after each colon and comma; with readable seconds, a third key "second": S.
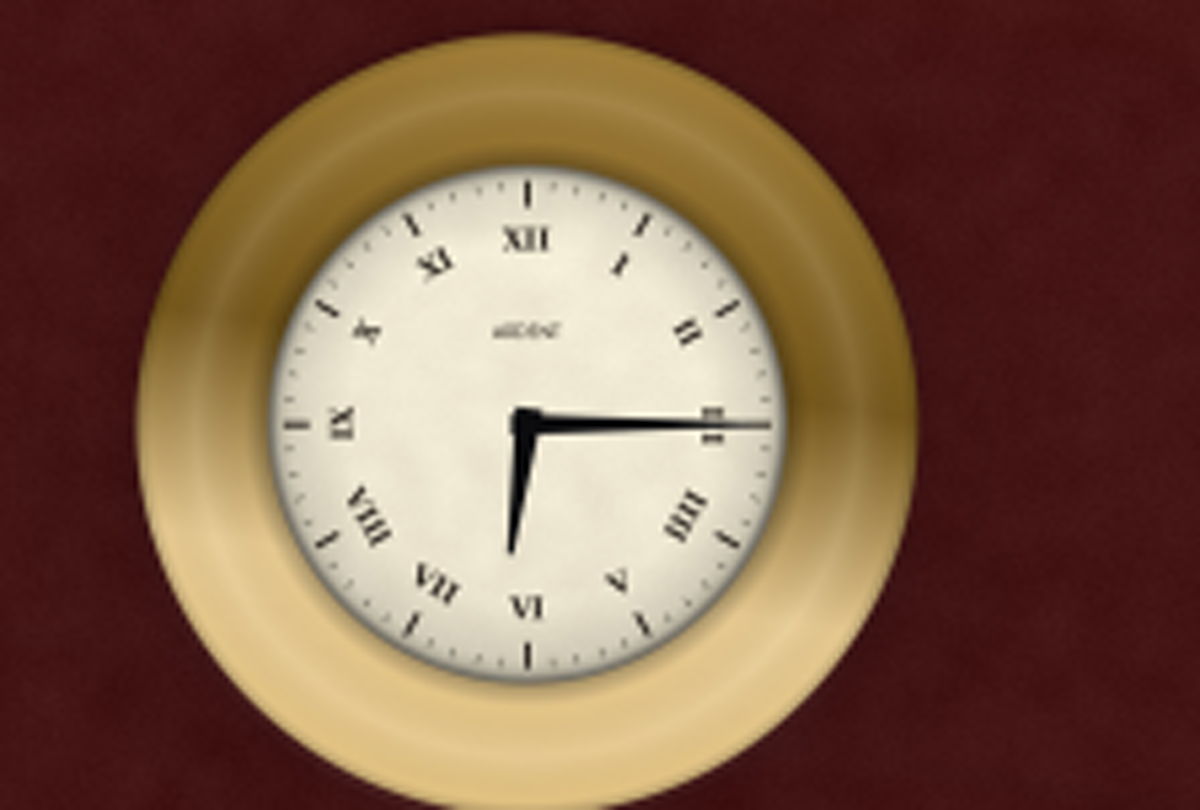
{"hour": 6, "minute": 15}
